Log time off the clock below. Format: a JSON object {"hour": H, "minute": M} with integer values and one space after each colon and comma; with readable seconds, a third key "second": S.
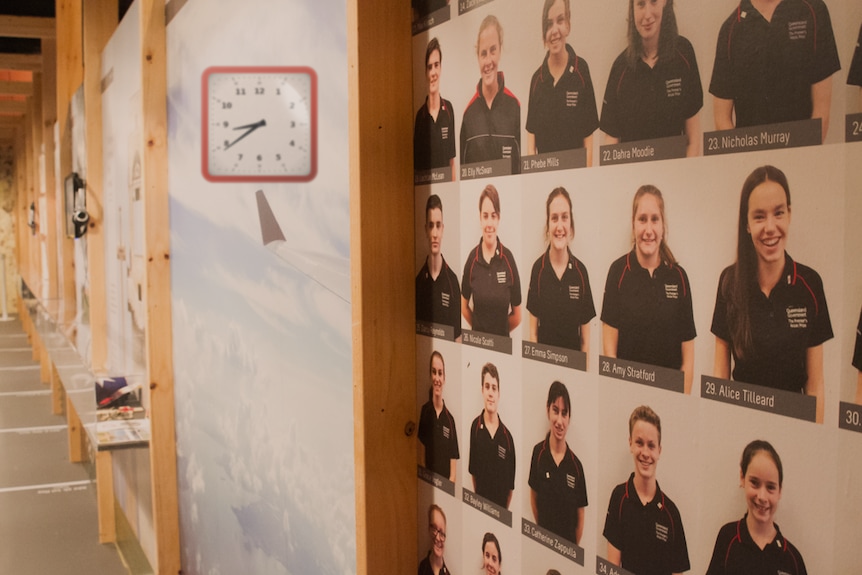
{"hour": 8, "minute": 39}
